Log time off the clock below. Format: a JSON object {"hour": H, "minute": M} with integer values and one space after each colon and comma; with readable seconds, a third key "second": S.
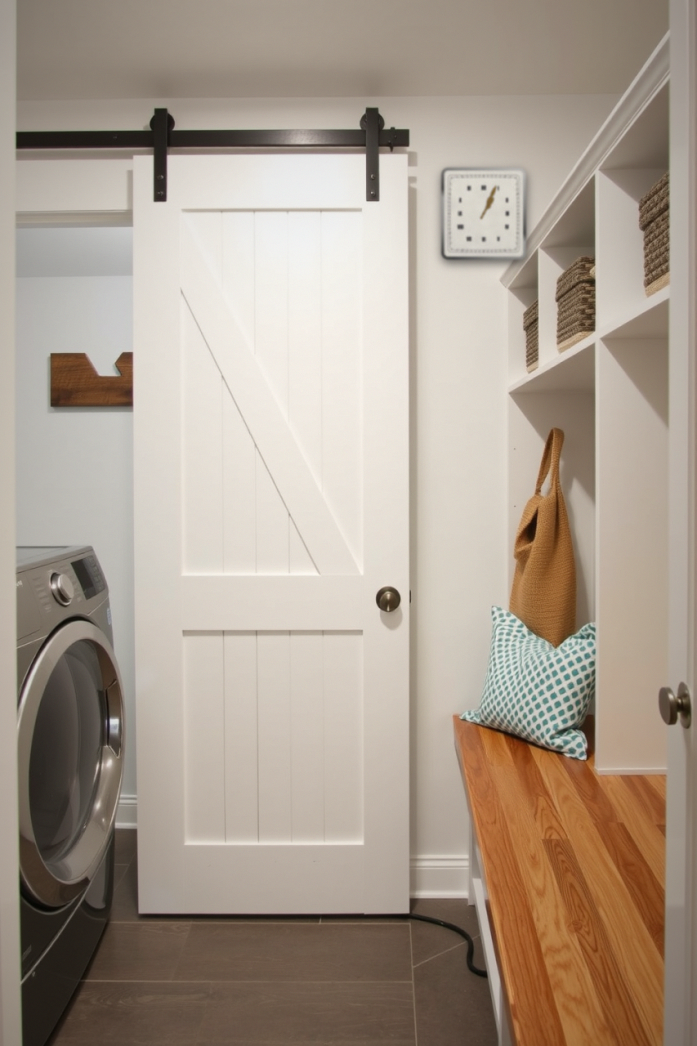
{"hour": 1, "minute": 4}
